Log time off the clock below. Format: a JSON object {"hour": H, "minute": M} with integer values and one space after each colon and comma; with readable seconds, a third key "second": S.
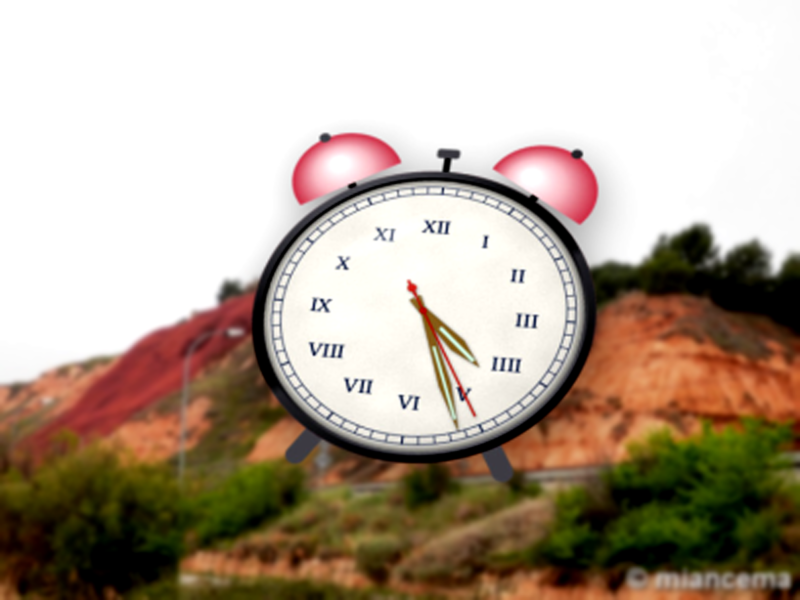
{"hour": 4, "minute": 26, "second": 25}
